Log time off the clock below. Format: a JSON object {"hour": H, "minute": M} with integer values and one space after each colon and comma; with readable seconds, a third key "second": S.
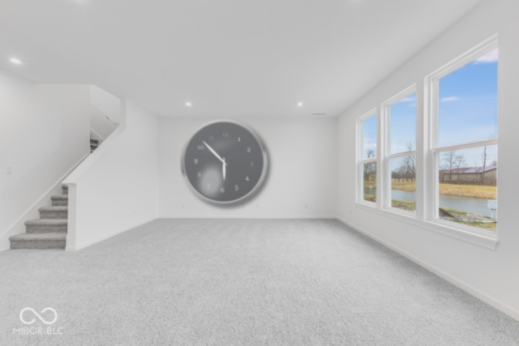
{"hour": 5, "minute": 52}
